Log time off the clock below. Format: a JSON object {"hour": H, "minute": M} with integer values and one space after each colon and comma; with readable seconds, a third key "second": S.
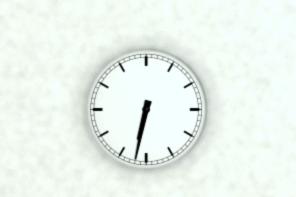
{"hour": 6, "minute": 32}
